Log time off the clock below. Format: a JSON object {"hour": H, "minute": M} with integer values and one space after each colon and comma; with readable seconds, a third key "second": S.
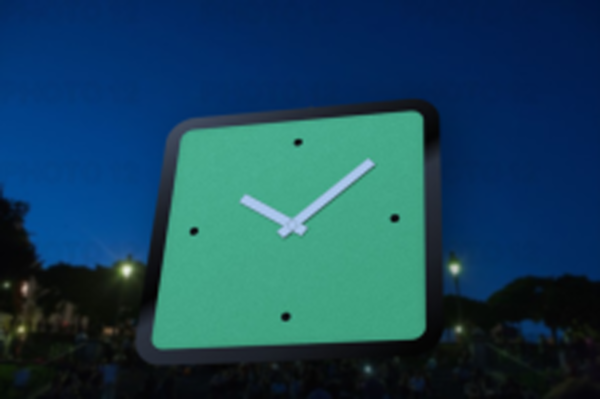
{"hour": 10, "minute": 8}
